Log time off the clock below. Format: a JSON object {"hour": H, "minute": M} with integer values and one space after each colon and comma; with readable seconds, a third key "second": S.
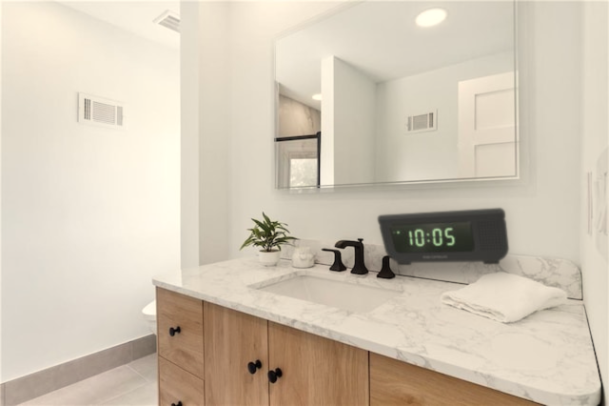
{"hour": 10, "minute": 5}
